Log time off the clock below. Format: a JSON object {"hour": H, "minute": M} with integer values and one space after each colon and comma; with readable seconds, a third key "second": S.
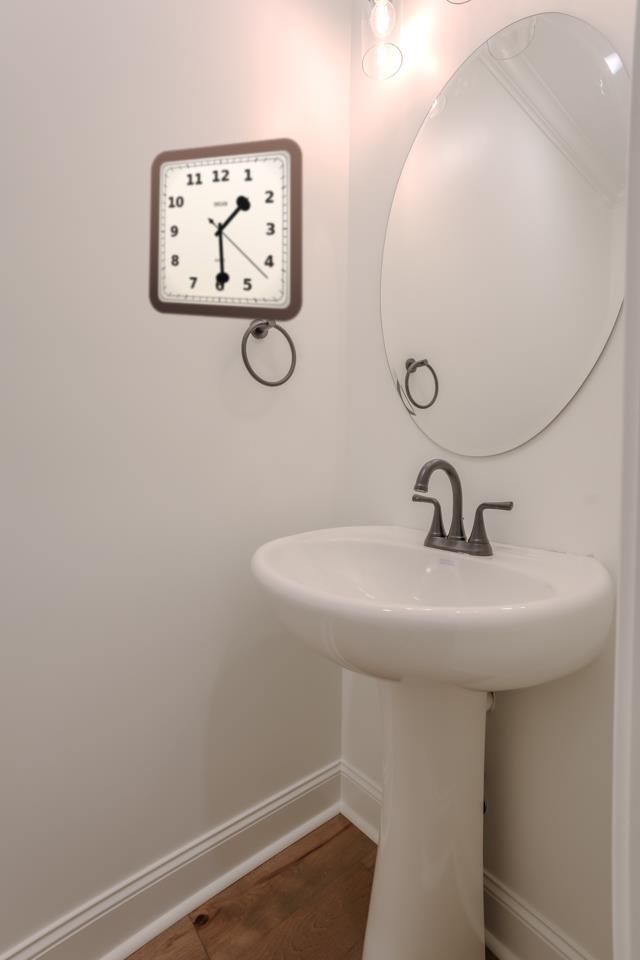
{"hour": 1, "minute": 29, "second": 22}
